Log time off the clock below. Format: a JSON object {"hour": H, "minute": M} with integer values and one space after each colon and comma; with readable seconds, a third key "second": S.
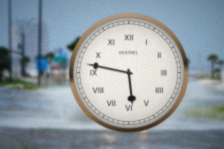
{"hour": 5, "minute": 47}
